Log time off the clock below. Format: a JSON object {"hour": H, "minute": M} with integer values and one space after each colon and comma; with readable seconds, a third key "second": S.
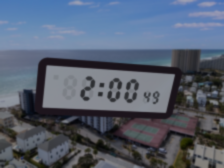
{"hour": 2, "minute": 0, "second": 49}
